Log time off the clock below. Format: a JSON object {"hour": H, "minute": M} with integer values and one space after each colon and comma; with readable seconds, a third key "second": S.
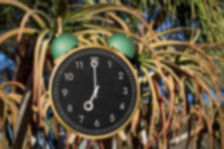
{"hour": 7, "minute": 0}
